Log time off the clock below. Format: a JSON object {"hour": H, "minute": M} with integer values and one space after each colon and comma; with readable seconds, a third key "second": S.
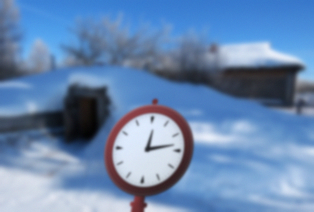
{"hour": 12, "minute": 13}
